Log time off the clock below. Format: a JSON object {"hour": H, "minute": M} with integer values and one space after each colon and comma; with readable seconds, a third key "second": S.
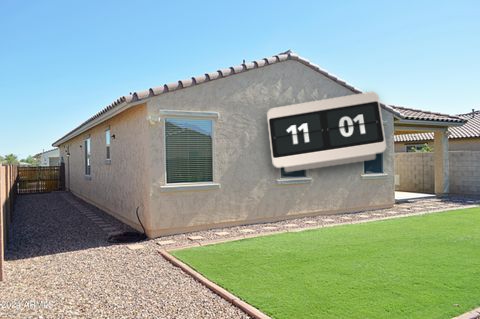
{"hour": 11, "minute": 1}
